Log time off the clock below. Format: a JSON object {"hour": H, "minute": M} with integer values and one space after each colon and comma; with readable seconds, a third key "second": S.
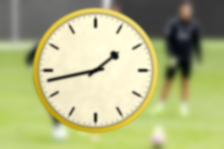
{"hour": 1, "minute": 43}
